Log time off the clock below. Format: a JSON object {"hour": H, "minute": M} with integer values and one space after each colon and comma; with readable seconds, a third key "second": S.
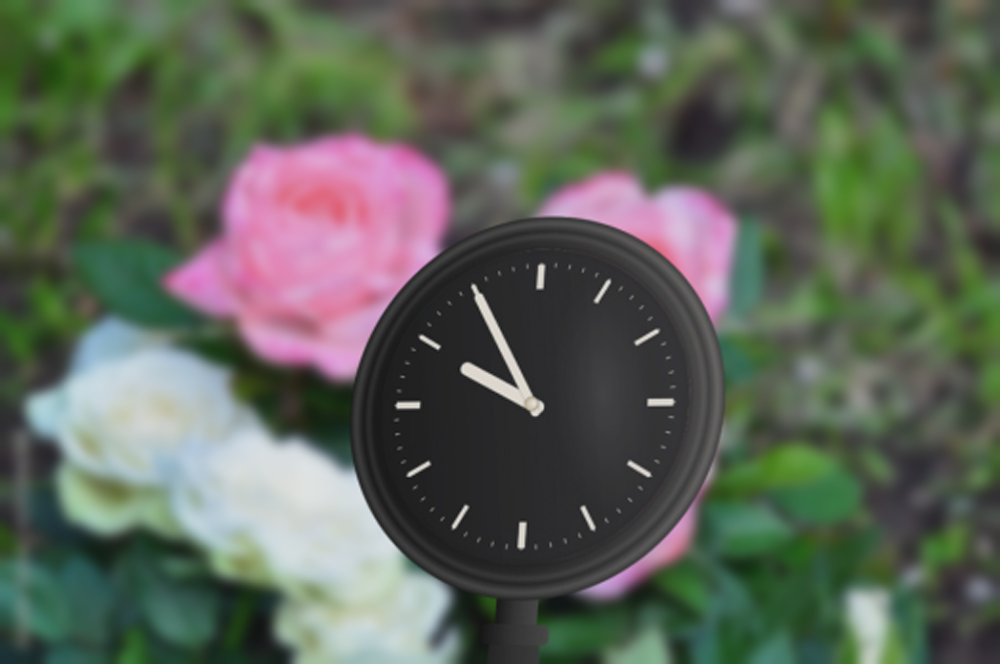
{"hour": 9, "minute": 55}
